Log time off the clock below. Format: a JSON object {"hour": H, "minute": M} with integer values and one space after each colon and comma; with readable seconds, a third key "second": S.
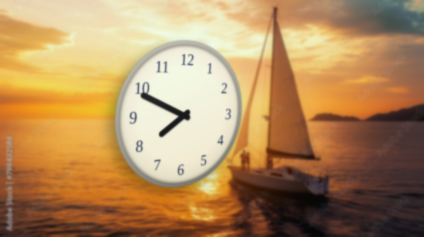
{"hour": 7, "minute": 49}
